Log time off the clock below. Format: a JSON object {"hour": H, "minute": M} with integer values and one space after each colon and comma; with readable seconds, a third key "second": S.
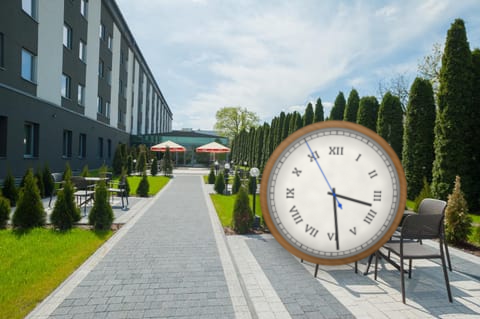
{"hour": 3, "minute": 28, "second": 55}
